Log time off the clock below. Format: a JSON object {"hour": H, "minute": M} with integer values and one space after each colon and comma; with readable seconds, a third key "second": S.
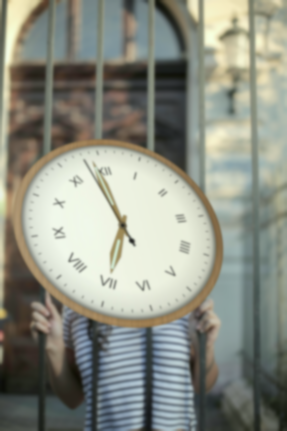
{"hour": 6, "minute": 58, "second": 58}
